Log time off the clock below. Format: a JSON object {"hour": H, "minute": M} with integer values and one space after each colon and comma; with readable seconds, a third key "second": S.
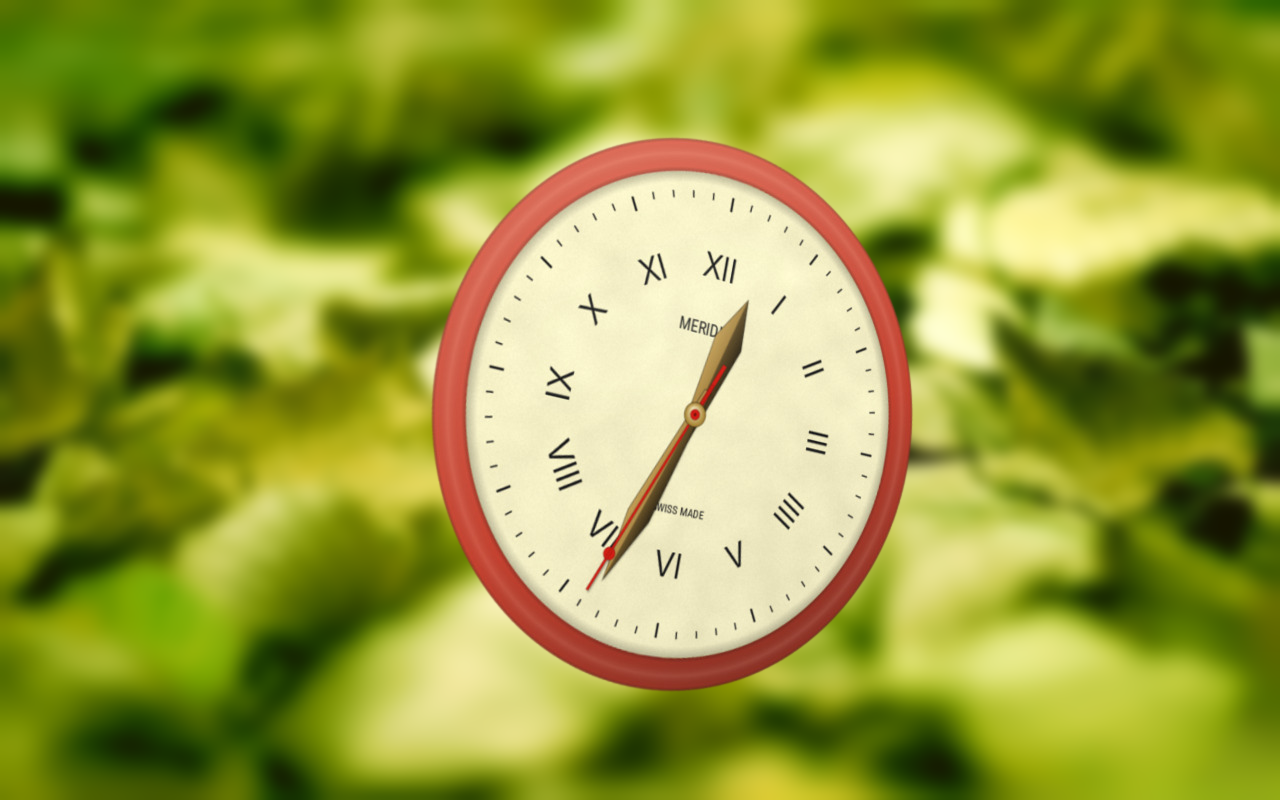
{"hour": 12, "minute": 33, "second": 34}
